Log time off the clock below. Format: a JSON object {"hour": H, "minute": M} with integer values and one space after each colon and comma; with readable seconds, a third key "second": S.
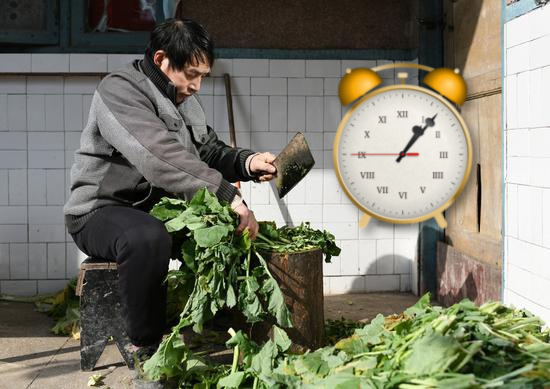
{"hour": 1, "minute": 6, "second": 45}
